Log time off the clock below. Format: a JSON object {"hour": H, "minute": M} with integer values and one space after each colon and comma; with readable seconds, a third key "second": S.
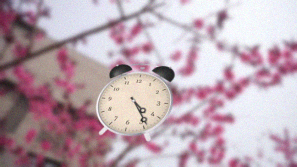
{"hour": 4, "minute": 24}
